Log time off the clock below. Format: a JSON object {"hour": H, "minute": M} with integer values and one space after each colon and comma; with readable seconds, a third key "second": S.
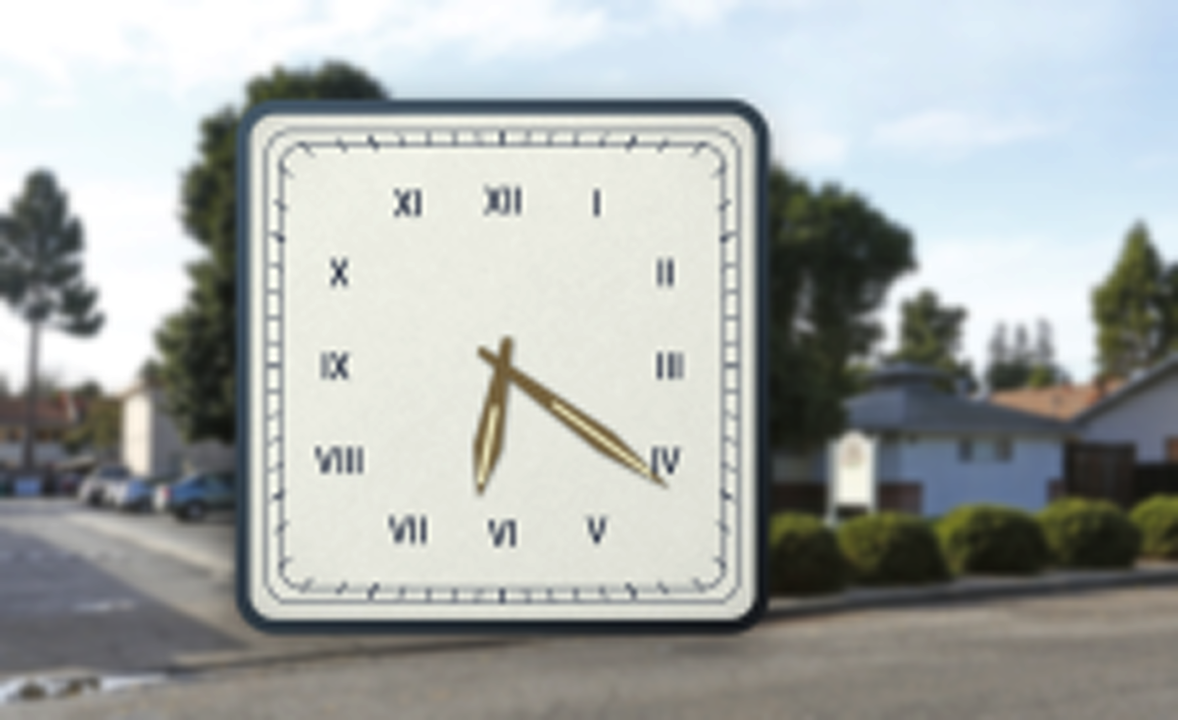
{"hour": 6, "minute": 21}
